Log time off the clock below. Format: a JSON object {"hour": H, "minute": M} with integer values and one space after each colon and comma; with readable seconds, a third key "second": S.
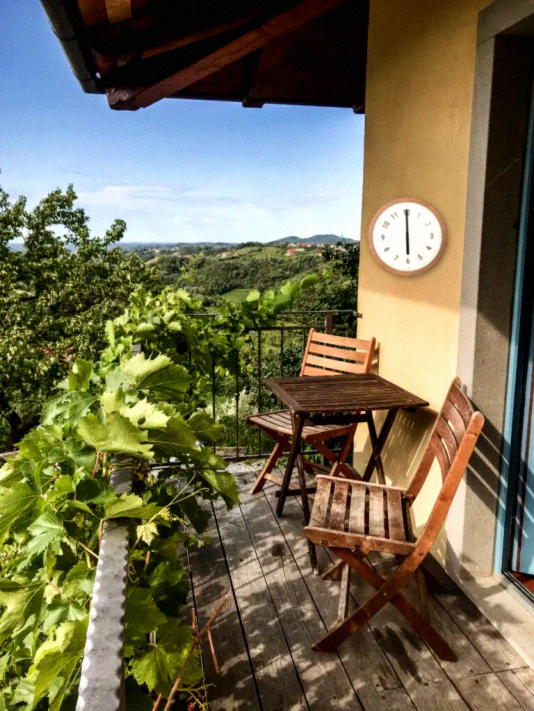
{"hour": 6, "minute": 0}
